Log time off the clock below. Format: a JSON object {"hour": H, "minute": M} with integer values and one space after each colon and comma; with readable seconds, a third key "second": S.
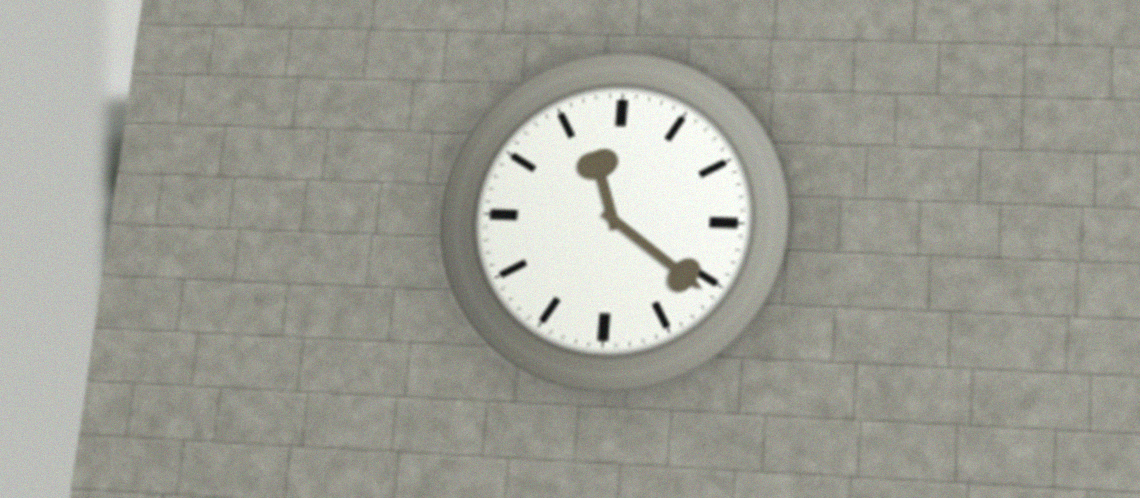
{"hour": 11, "minute": 21}
